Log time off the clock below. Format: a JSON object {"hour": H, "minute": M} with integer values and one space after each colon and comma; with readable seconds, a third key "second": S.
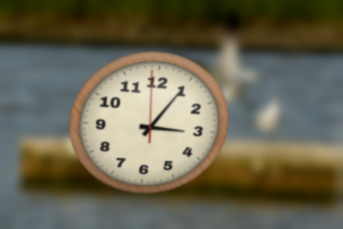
{"hour": 3, "minute": 4, "second": 59}
